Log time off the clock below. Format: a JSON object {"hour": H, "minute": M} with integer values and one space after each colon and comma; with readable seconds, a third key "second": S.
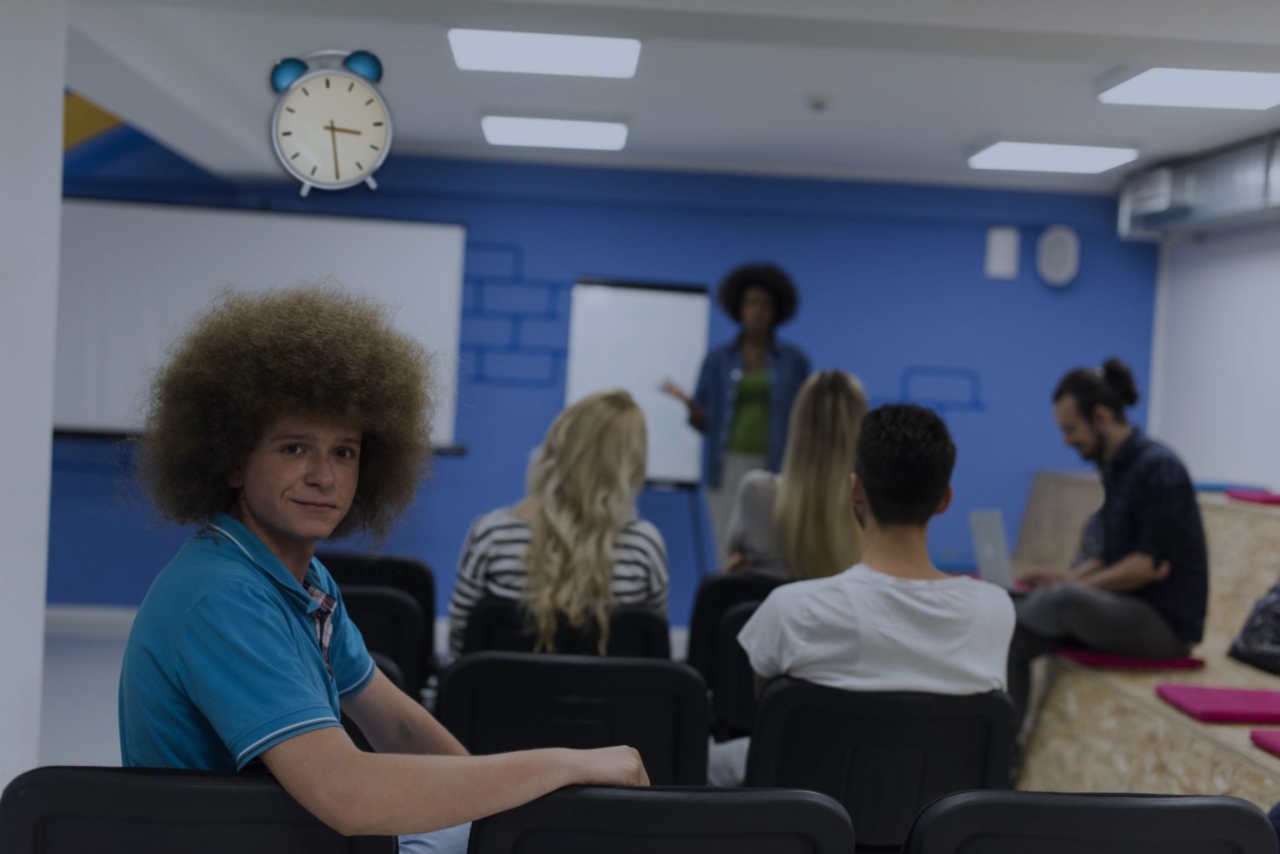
{"hour": 3, "minute": 30}
